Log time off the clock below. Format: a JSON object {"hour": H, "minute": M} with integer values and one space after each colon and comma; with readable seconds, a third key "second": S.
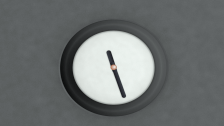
{"hour": 11, "minute": 27}
